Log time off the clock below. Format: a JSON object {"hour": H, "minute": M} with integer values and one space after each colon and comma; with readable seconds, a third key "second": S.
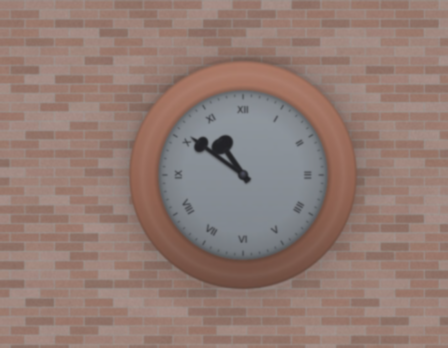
{"hour": 10, "minute": 51}
